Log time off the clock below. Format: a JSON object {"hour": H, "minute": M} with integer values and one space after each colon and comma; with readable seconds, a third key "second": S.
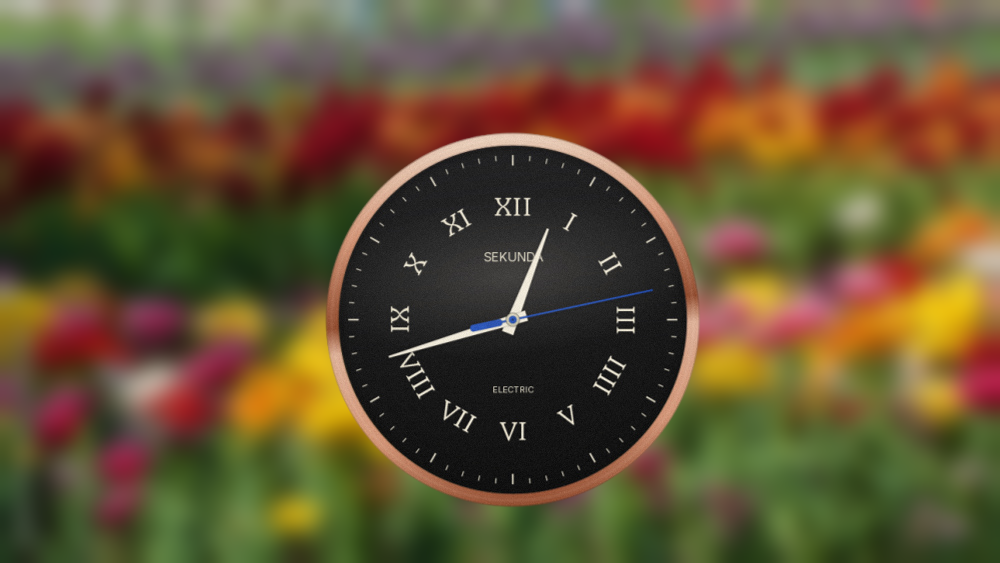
{"hour": 12, "minute": 42, "second": 13}
